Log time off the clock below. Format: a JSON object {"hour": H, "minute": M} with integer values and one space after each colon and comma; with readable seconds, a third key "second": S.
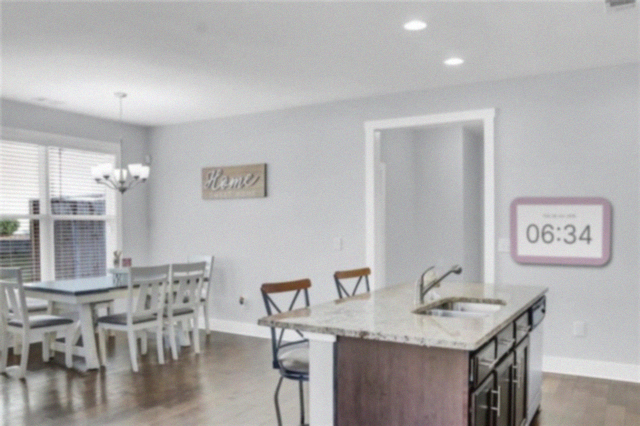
{"hour": 6, "minute": 34}
